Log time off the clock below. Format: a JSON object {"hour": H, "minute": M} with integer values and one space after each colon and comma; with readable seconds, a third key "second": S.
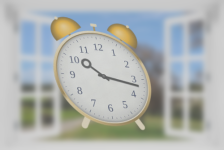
{"hour": 10, "minute": 17}
